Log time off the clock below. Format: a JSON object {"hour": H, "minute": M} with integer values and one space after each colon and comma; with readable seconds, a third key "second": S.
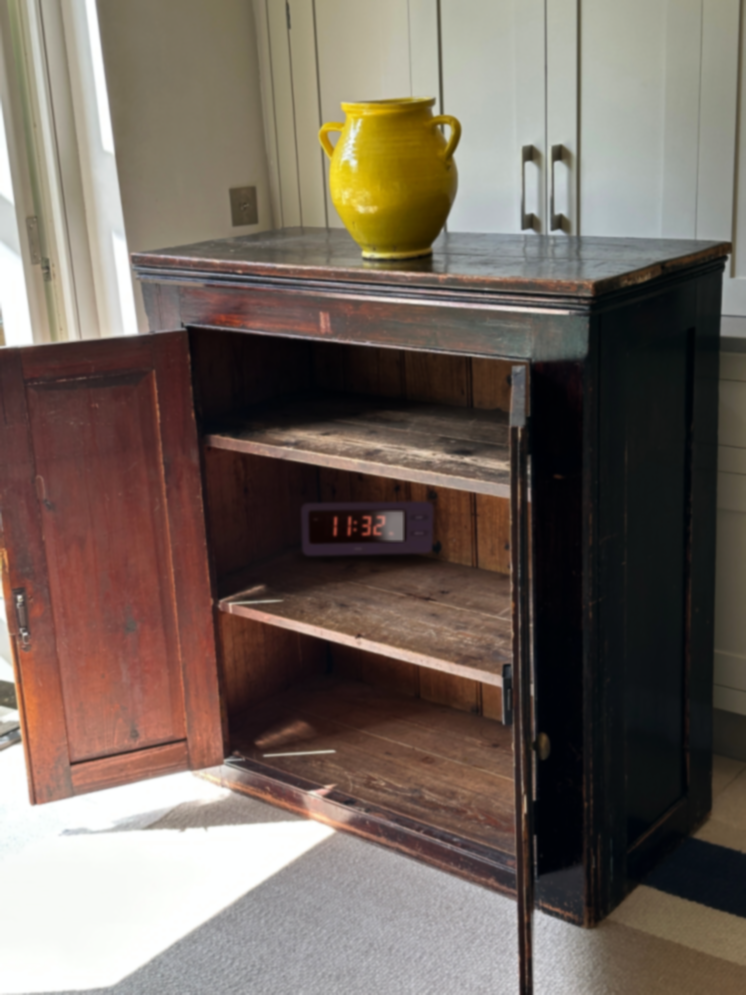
{"hour": 11, "minute": 32}
